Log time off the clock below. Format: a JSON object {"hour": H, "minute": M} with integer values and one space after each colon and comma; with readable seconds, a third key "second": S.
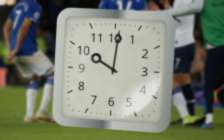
{"hour": 10, "minute": 1}
